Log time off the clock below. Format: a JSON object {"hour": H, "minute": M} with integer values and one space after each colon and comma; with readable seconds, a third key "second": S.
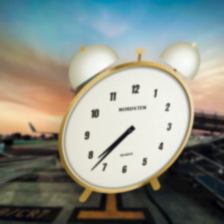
{"hour": 7, "minute": 37}
